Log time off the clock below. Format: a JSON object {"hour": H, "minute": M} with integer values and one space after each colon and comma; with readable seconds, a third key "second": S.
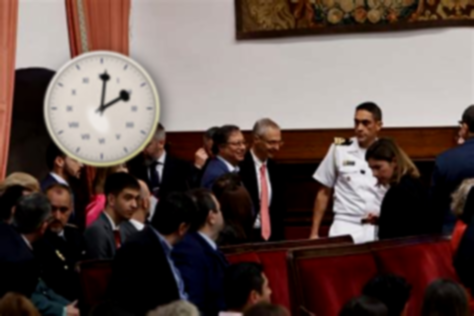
{"hour": 2, "minute": 1}
